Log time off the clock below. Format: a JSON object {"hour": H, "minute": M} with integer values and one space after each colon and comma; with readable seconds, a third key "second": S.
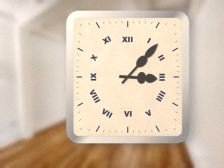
{"hour": 3, "minute": 7}
